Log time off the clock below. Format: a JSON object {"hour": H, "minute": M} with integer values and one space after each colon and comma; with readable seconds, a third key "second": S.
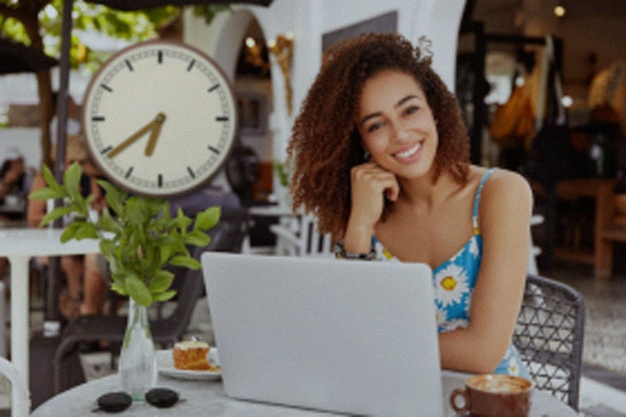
{"hour": 6, "minute": 39}
